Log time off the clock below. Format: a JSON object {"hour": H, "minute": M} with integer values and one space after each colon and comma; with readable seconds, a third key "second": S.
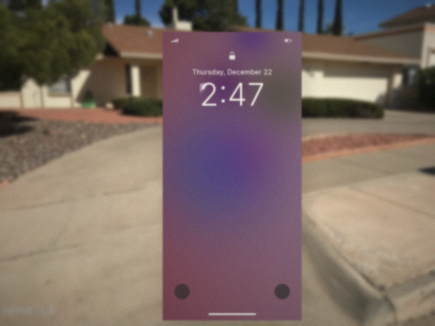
{"hour": 2, "minute": 47}
